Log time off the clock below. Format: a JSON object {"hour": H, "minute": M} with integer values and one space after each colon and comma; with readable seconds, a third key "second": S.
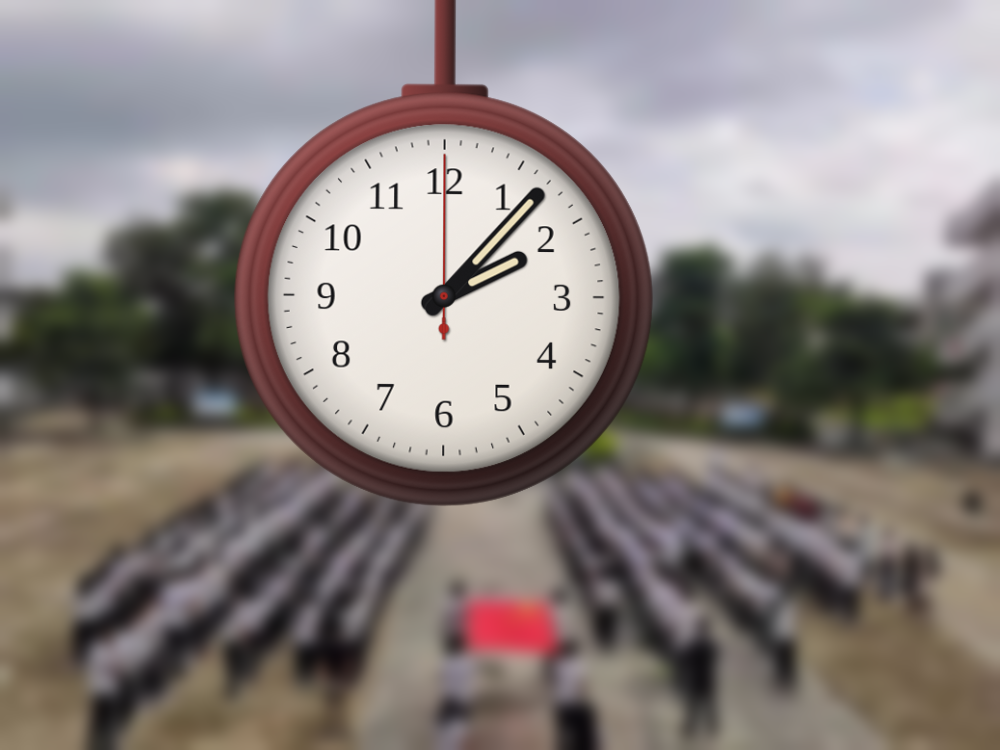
{"hour": 2, "minute": 7, "second": 0}
